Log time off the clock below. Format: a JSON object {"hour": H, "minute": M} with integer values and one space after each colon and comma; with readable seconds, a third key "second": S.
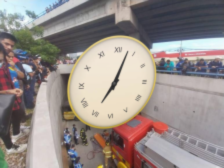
{"hour": 7, "minute": 3}
